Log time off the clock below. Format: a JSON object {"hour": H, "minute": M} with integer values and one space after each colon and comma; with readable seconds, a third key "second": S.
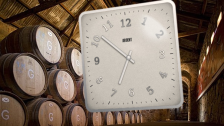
{"hour": 6, "minute": 52}
